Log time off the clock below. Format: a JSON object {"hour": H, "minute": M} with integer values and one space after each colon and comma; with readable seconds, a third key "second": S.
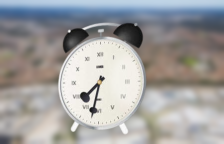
{"hour": 7, "minute": 32}
